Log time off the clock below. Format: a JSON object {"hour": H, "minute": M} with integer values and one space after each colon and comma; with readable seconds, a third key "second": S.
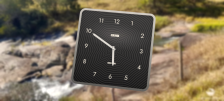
{"hour": 5, "minute": 50}
